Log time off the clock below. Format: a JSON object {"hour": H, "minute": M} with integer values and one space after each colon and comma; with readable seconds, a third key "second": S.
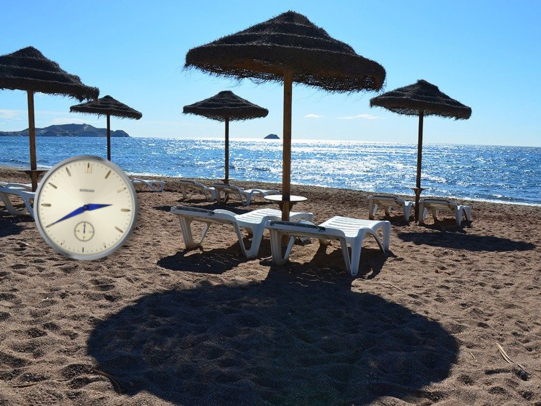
{"hour": 2, "minute": 40}
